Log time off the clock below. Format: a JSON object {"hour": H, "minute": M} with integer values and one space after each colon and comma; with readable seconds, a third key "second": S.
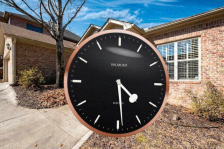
{"hour": 4, "minute": 29}
